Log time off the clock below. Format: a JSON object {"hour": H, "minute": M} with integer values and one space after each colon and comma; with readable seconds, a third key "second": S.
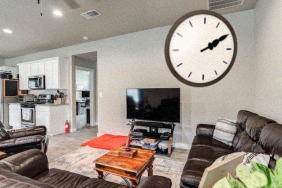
{"hour": 2, "minute": 10}
